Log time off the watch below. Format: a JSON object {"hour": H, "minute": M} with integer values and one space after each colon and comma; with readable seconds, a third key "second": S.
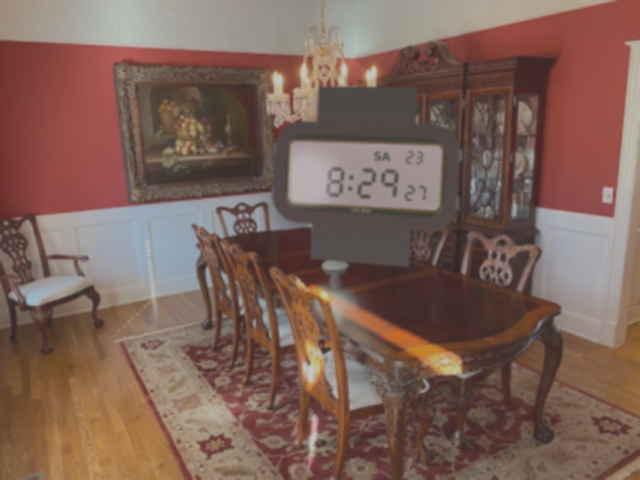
{"hour": 8, "minute": 29, "second": 27}
